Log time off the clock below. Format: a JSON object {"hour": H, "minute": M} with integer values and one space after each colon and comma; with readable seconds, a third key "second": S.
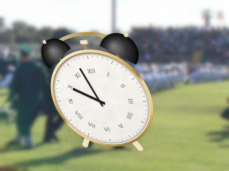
{"hour": 9, "minute": 57}
